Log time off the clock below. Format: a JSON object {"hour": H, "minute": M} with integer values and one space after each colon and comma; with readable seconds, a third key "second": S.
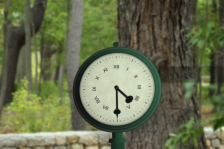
{"hour": 4, "minute": 30}
